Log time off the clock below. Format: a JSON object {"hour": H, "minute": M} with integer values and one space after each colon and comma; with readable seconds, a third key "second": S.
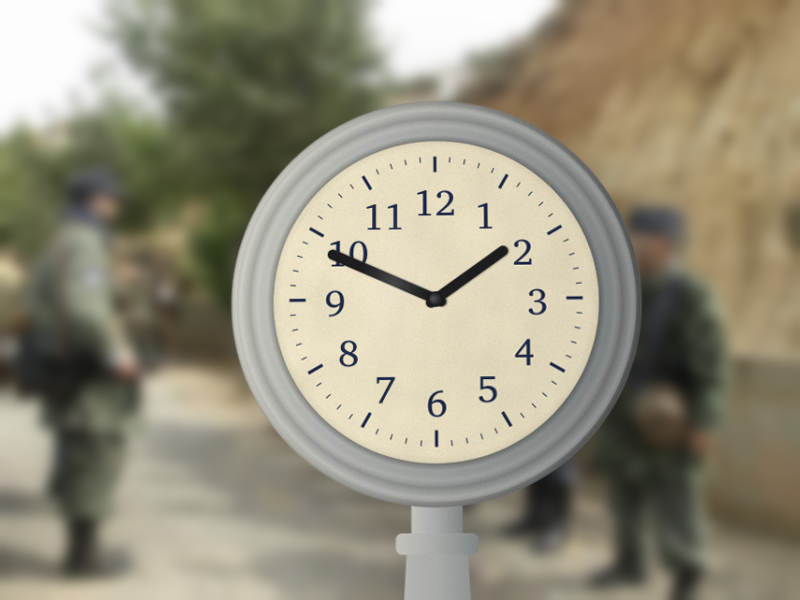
{"hour": 1, "minute": 49}
